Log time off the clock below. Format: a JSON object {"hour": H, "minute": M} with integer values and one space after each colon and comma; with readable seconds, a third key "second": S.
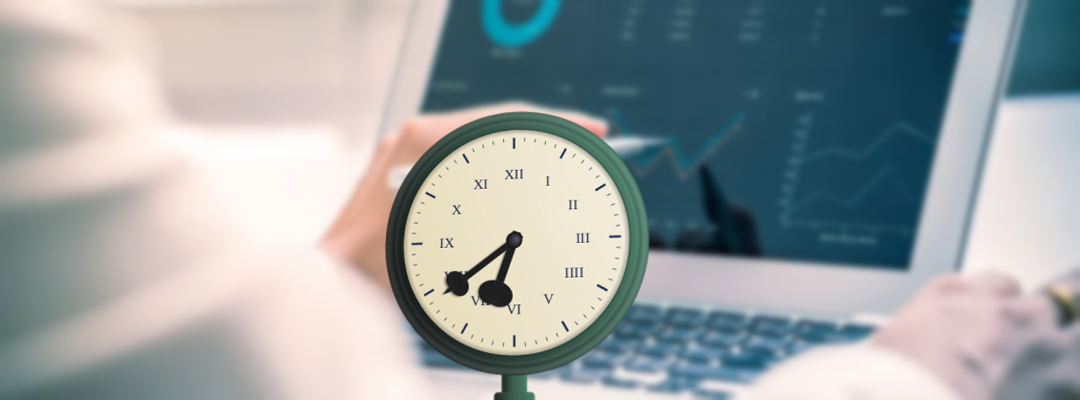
{"hour": 6, "minute": 39}
